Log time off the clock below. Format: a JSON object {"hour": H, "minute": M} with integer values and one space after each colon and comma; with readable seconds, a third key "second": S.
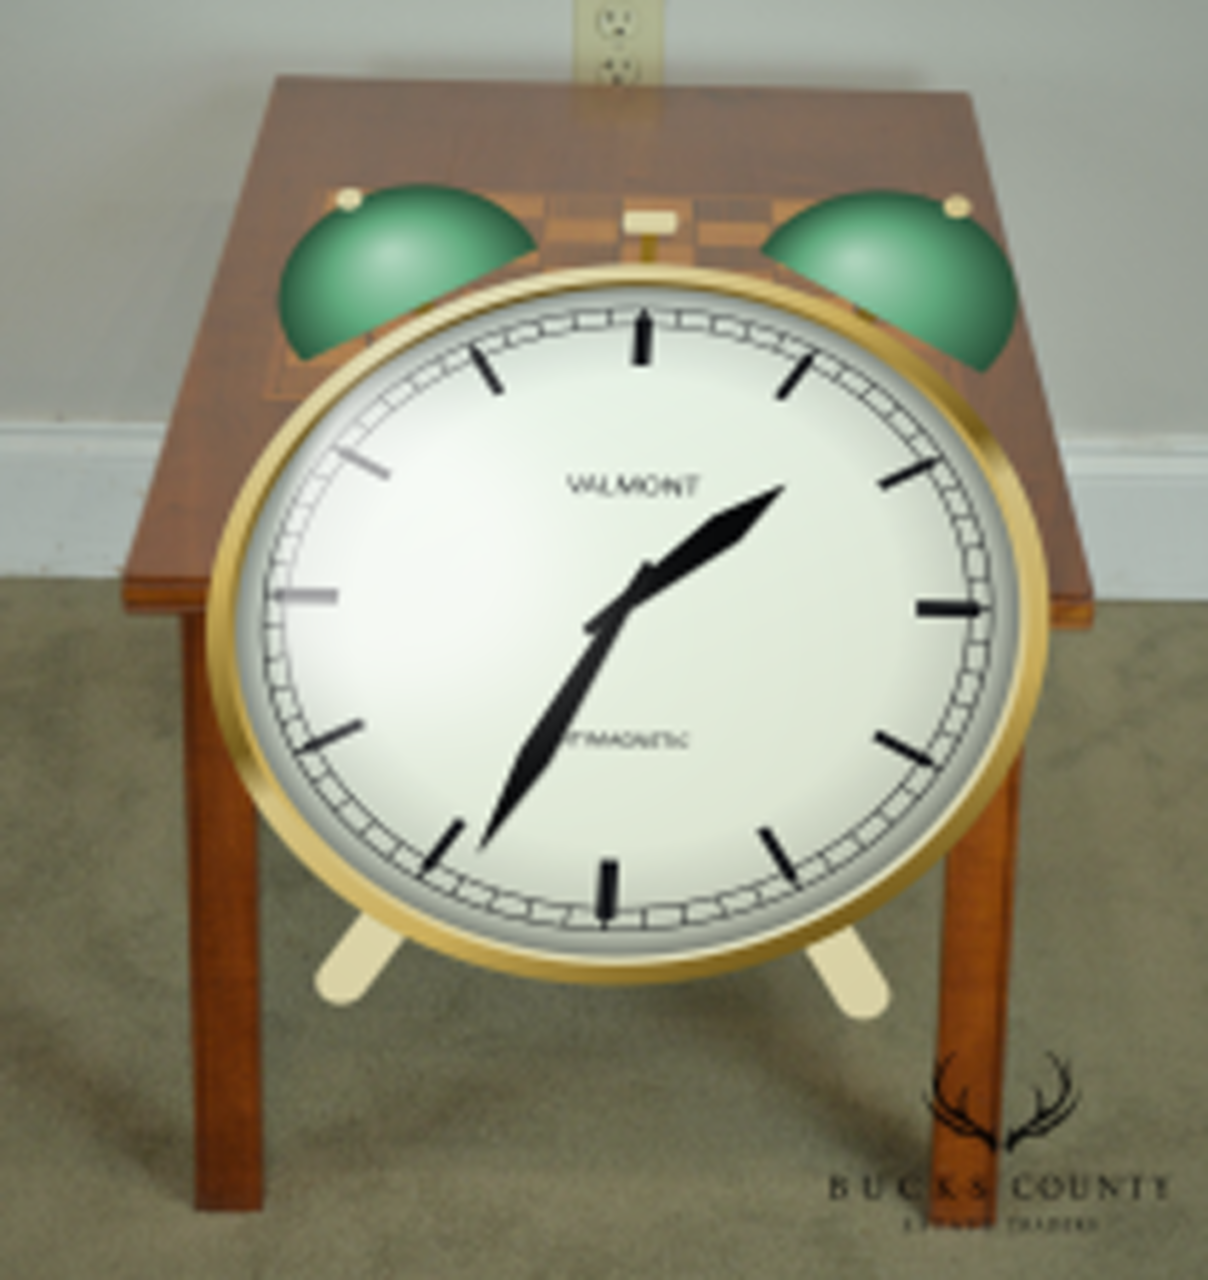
{"hour": 1, "minute": 34}
